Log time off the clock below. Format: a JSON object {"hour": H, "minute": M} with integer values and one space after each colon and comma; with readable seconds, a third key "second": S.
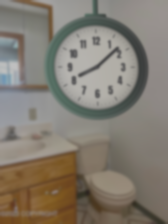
{"hour": 8, "minute": 8}
